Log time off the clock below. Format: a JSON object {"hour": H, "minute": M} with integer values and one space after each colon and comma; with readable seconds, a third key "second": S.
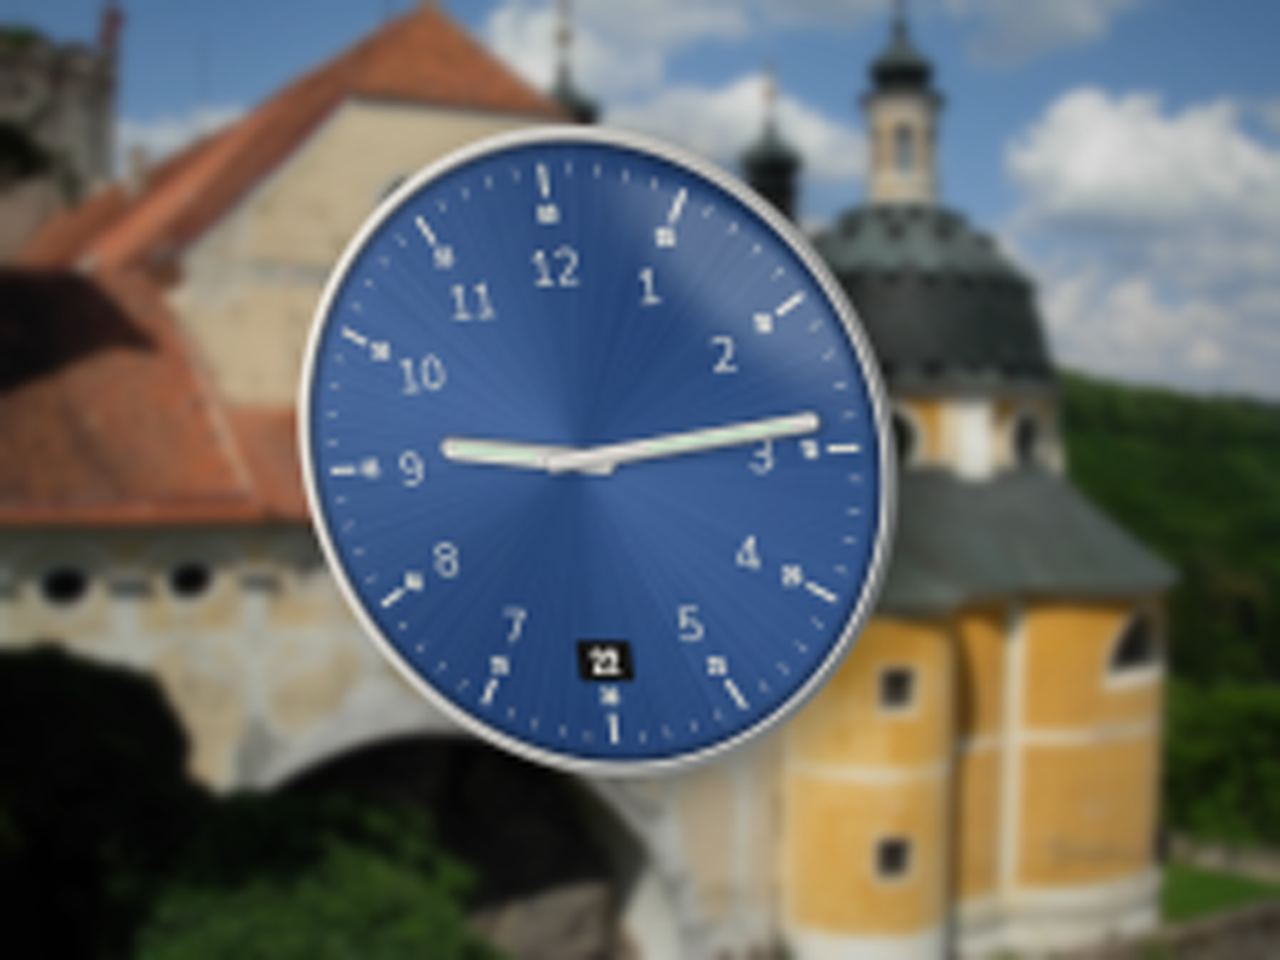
{"hour": 9, "minute": 14}
